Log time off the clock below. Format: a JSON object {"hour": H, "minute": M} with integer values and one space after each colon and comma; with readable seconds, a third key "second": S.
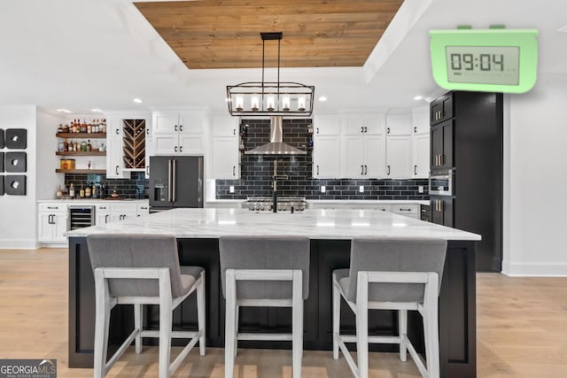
{"hour": 9, "minute": 4}
